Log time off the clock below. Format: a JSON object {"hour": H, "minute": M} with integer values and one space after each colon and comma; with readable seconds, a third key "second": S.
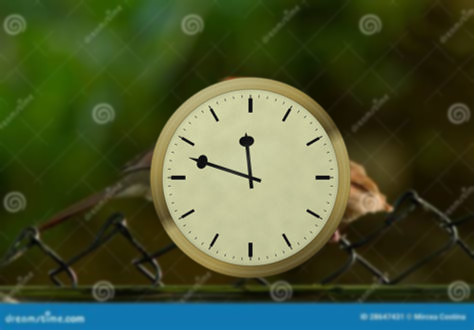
{"hour": 11, "minute": 48}
